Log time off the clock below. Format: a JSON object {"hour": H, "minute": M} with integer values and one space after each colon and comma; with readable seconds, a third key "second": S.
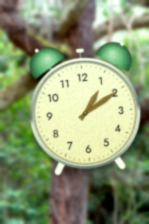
{"hour": 1, "minute": 10}
